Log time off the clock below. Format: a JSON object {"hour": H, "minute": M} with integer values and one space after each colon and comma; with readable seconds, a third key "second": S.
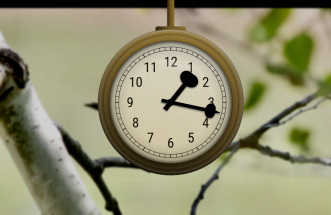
{"hour": 1, "minute": 17}
